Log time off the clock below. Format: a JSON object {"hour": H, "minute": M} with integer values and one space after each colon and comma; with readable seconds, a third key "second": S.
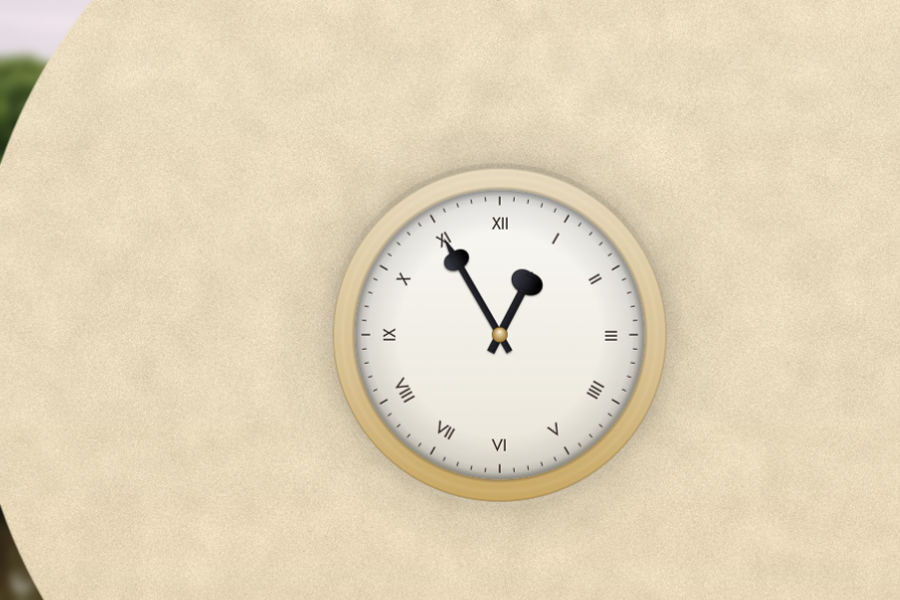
{"hour": 12, "minute": 55}
